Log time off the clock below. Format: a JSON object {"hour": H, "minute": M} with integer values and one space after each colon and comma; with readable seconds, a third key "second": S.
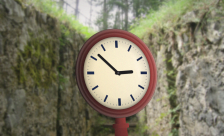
{"hour": 2, "minute": 52}
